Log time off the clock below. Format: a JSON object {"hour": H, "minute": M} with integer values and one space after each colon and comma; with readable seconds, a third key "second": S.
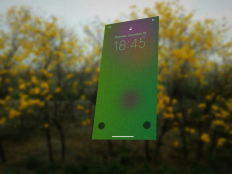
{"hour": 18, "minute": 45}
